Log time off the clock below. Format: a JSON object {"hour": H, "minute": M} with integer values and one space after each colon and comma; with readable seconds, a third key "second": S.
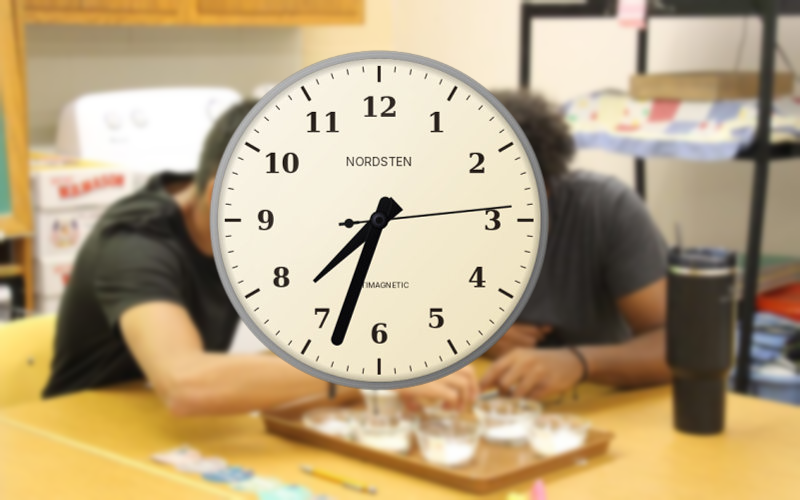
{"hour": 7, "minute": 33, "second": 14}
